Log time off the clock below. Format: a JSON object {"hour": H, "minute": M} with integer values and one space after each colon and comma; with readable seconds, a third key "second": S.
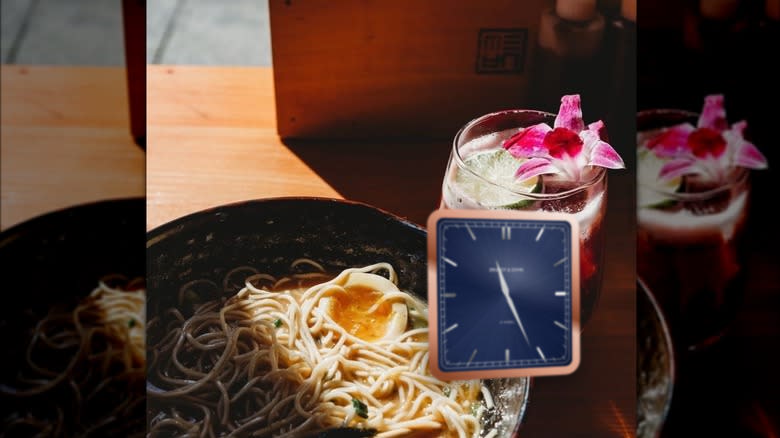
{"hour": 11, "minute": 26}
